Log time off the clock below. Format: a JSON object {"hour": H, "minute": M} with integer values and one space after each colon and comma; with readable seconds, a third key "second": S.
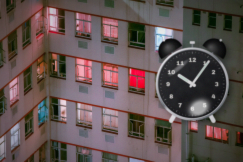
{"hour": 10, "minute": 6}
